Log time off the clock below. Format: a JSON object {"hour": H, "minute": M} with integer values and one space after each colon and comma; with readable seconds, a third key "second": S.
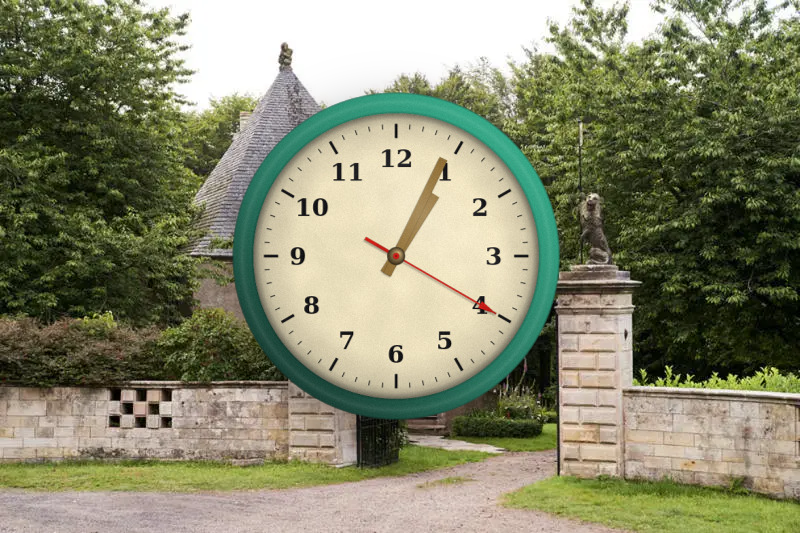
{"hour": 1, "minute": 4, "second": 20}
